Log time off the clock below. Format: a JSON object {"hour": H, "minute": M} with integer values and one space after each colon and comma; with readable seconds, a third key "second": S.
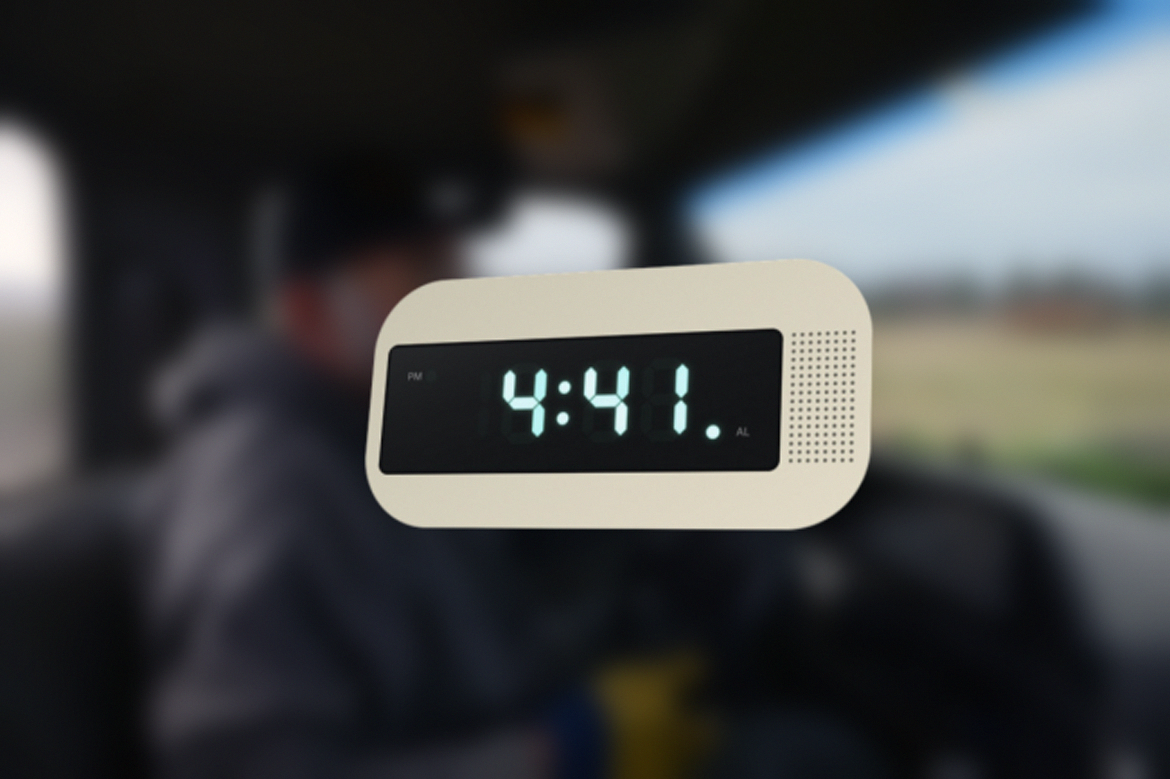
{"hour": 4, "minute": 41}
